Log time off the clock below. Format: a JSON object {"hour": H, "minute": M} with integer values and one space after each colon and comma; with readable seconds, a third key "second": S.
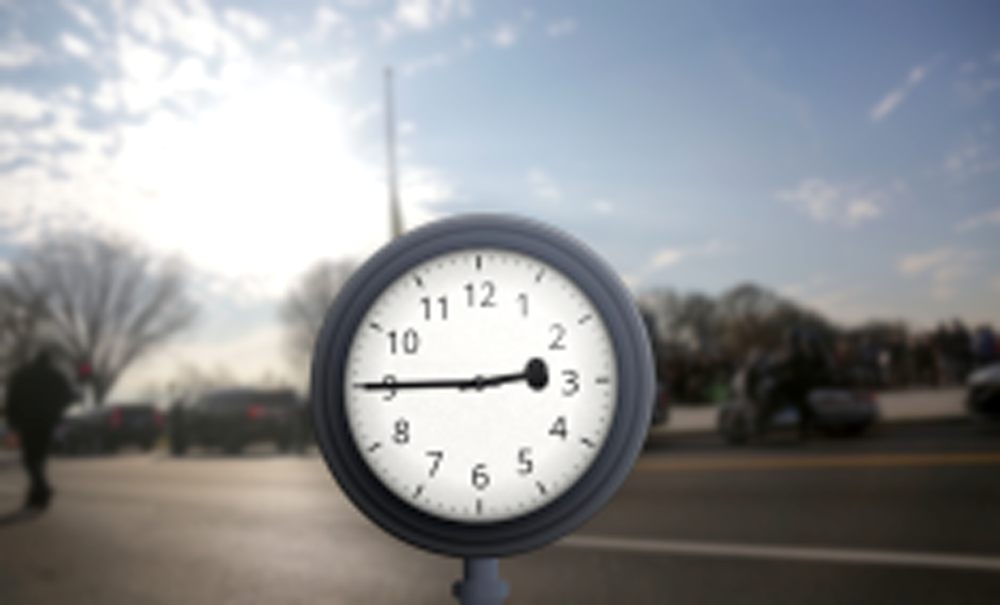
{"hour": 2, "minute": 45}
